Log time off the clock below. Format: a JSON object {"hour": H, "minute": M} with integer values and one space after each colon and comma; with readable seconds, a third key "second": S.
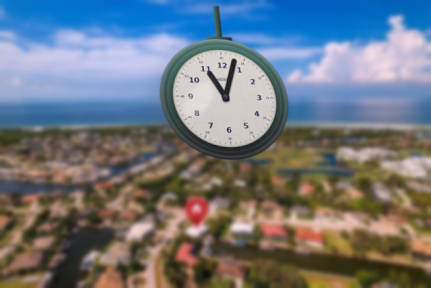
{"hour": 11, "minute": 3}
